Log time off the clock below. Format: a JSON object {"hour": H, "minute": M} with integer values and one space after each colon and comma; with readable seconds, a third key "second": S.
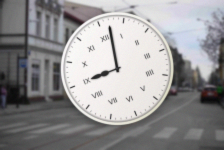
{"hour": 9, "minute": 2}
